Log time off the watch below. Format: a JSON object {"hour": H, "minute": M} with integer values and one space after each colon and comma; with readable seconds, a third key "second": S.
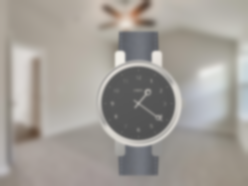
{"hour": 1, "minute": 21}
